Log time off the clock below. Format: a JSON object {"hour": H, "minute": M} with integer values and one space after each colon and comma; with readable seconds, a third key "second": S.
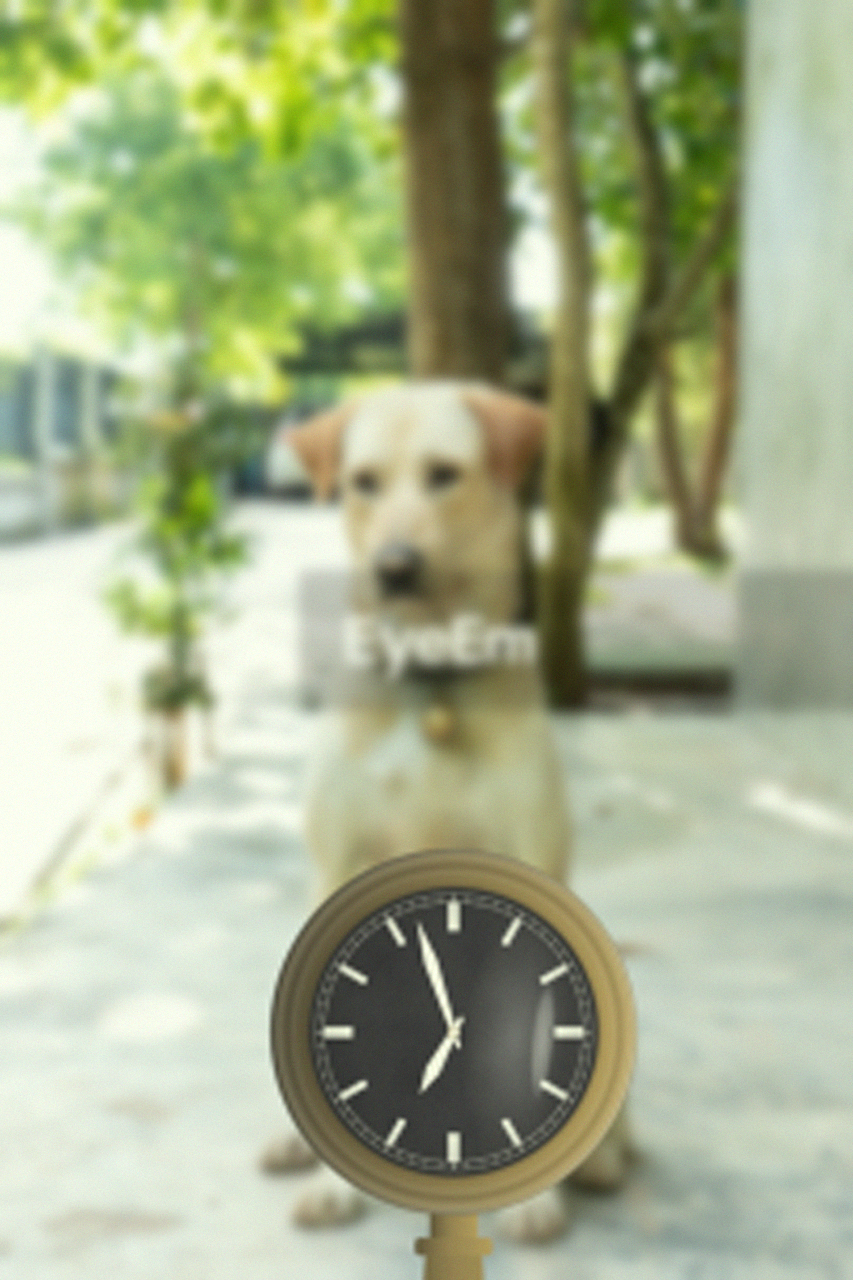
{"hour": 6, "minute": 57}
